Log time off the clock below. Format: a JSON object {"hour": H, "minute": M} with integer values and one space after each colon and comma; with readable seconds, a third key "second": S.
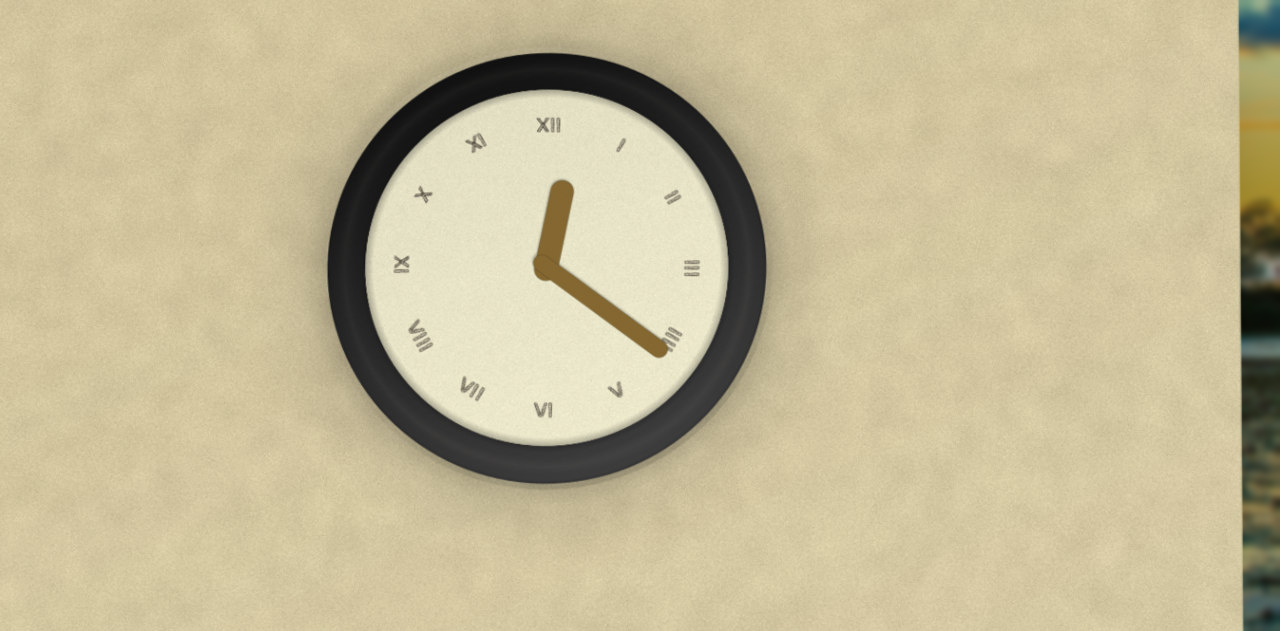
{"hour": 12, "minute": 21}
